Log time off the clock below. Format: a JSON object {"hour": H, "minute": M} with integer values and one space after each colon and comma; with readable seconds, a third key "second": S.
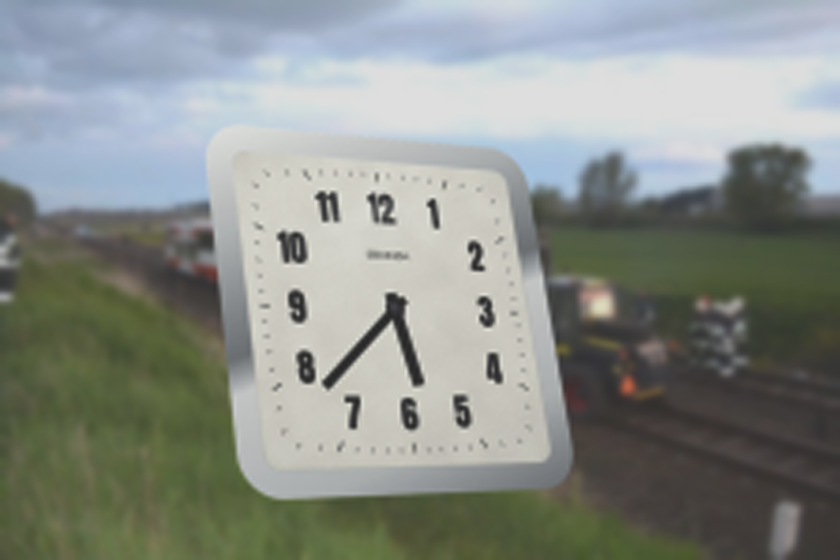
{"hour": 5, "minute": 38}
